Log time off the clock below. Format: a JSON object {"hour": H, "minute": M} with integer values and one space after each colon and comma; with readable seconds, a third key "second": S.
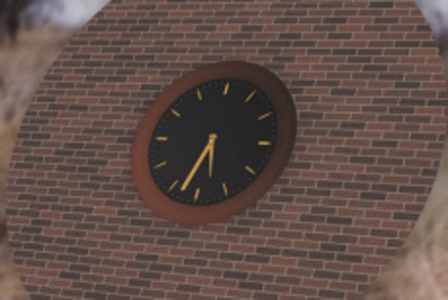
{"hour": 5, "minute": 33}
